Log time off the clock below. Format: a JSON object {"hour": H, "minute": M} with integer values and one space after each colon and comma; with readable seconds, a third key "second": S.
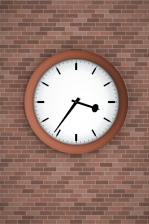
{"hour": 3, "minute": 36}
